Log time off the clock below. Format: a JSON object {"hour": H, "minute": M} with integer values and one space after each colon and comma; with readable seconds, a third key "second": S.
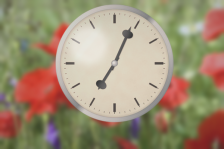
{"hour": 7, "minute": 4}
